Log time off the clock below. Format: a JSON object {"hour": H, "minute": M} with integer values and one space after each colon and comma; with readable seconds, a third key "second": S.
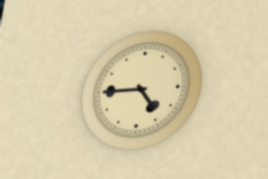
{"hour": 4, "minute": 45}
